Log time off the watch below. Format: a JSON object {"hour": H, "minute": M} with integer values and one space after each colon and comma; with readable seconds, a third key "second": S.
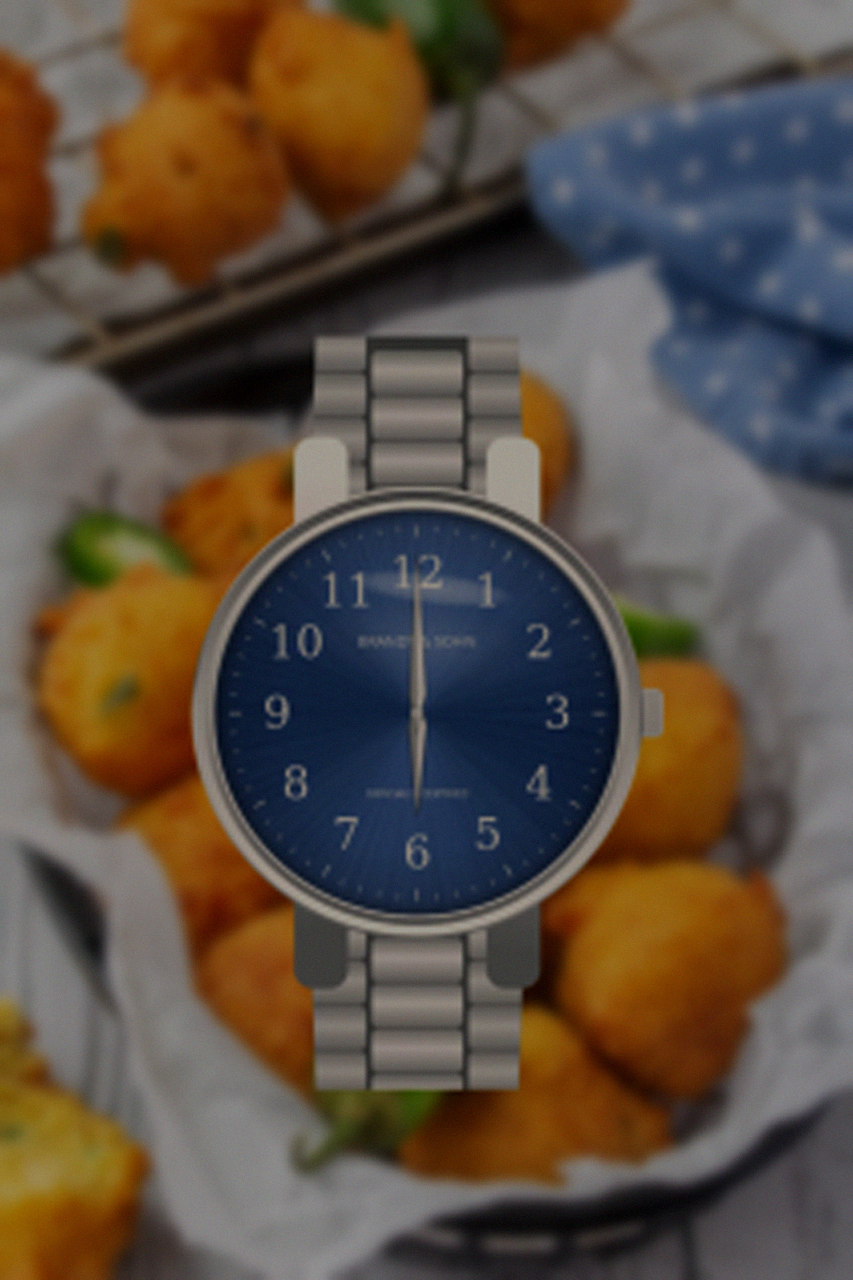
{"hour": 6, "minute": 0}
